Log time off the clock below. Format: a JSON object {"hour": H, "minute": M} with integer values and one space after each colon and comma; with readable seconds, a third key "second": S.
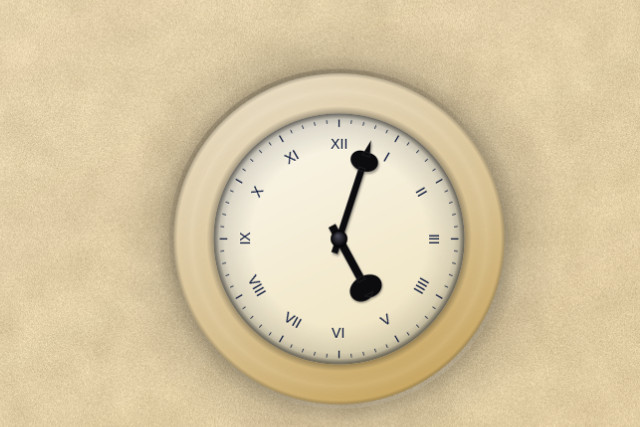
{"hour": 5, "minute": 3}
